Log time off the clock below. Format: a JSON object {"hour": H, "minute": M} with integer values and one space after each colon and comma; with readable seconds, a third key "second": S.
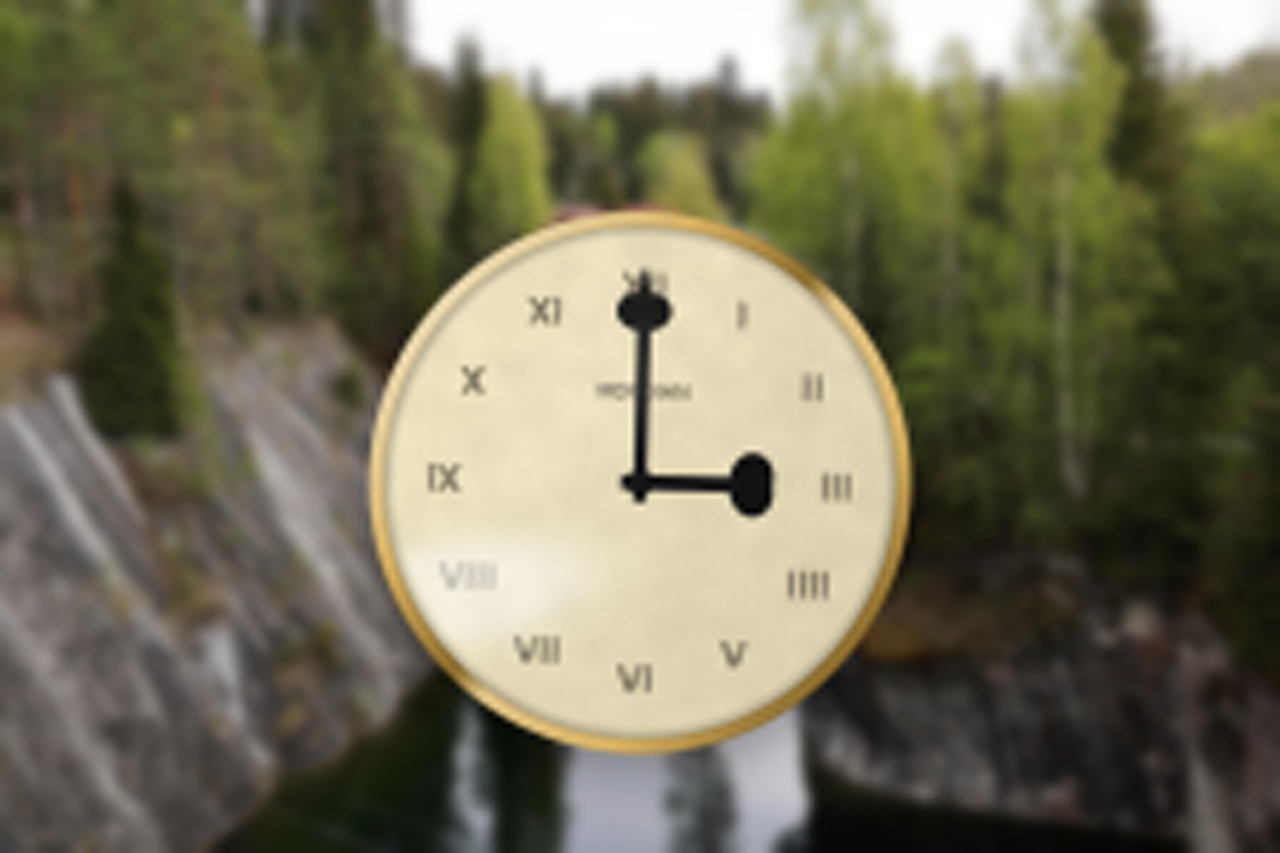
{"hour": 3, "minute": 0}
